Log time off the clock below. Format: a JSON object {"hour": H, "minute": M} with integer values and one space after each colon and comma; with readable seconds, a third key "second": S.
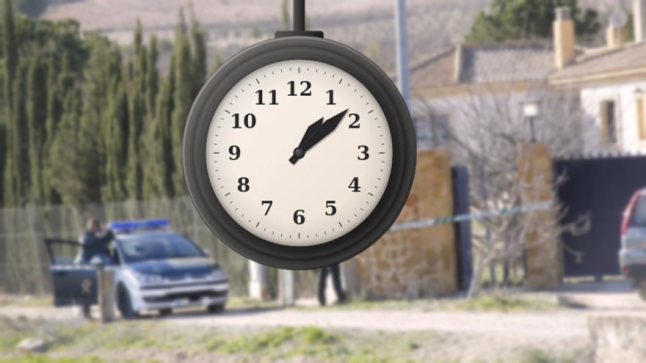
{"hour": 1, "minute": 8}
